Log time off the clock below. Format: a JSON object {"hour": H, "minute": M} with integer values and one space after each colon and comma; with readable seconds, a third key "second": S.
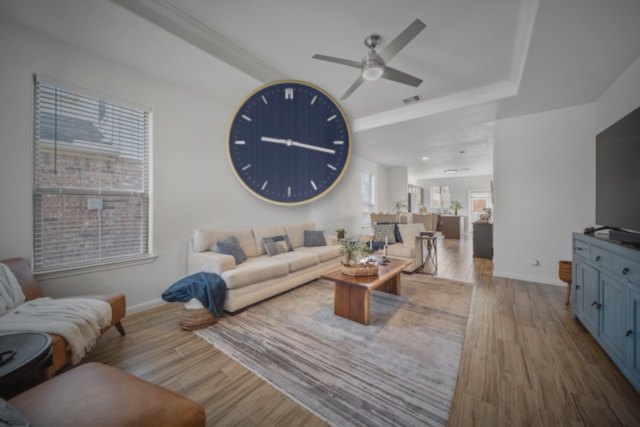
{"hour": 9, "minute": 17}
